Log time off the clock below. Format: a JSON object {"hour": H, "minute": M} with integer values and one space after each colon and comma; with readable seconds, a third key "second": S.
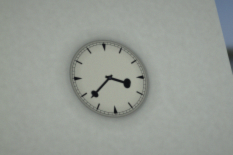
{"hour": 3, "minute": 38}
